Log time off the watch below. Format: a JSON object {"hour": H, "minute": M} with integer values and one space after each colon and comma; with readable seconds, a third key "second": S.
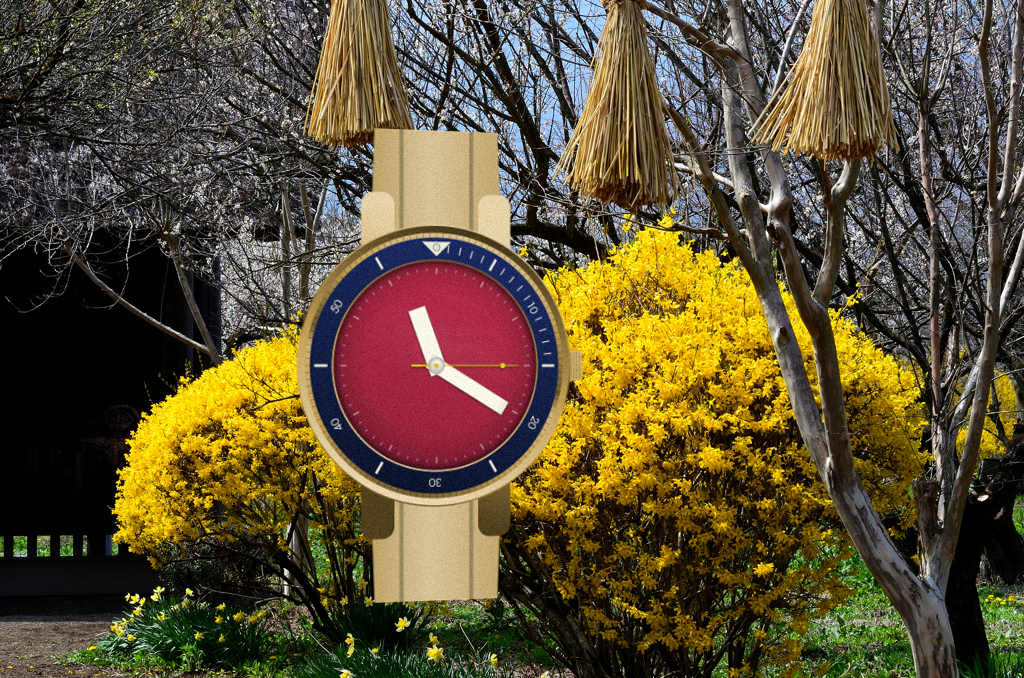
{"hour": 11, "minute": 20, "second": 15}
